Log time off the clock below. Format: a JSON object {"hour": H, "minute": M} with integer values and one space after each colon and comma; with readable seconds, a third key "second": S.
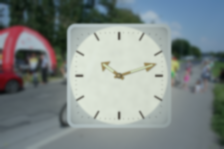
{"hour": 10, "minute": 12}
